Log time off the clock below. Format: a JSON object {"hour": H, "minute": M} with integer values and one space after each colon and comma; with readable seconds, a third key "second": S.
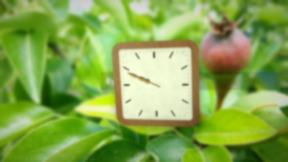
{"hour": 9, "minute": 49}
